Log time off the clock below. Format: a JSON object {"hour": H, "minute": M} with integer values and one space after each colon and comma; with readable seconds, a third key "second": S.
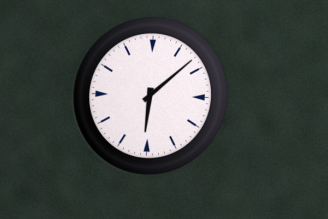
{"hour": 6, "minute": 8}
